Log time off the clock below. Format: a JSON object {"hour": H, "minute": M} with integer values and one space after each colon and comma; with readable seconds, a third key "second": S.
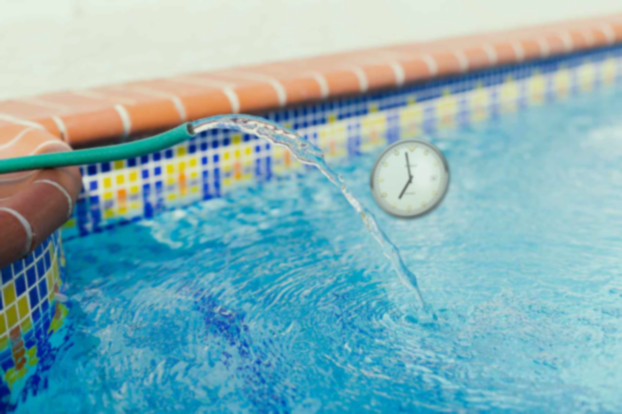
{"hour": 6, "minute": 58}
